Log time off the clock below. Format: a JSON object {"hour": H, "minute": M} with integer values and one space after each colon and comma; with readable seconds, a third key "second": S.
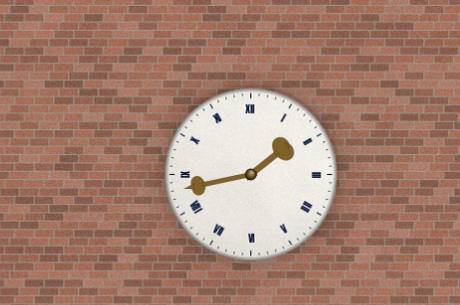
{"hour": 1, "minute": 43}
